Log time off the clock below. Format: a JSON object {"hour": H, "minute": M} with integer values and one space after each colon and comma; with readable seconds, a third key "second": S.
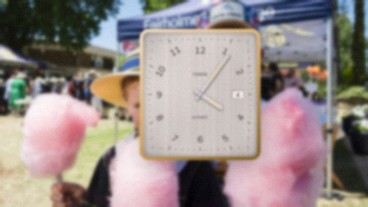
{"hour": 4, "minute": 6}
